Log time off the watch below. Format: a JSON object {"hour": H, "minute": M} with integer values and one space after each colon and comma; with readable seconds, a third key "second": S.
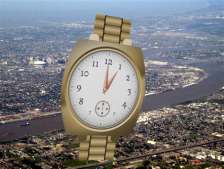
{"hour": 1, "minute": 0}
